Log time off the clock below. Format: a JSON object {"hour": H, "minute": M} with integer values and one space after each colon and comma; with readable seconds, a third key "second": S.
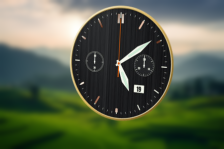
{"hour": 5, "minute": 9}
